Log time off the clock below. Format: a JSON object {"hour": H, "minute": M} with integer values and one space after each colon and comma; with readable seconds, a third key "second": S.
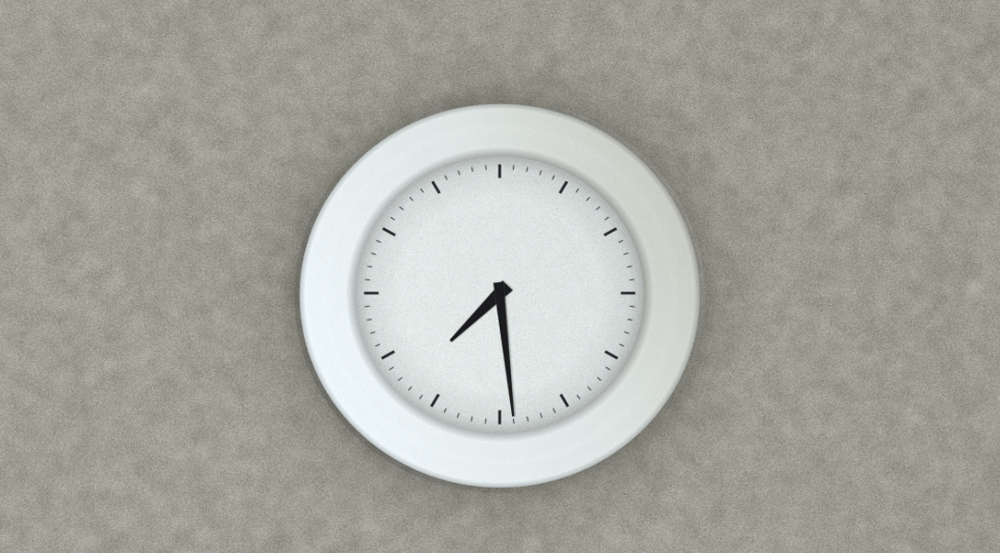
{"hour": 7, "minute": 29}
